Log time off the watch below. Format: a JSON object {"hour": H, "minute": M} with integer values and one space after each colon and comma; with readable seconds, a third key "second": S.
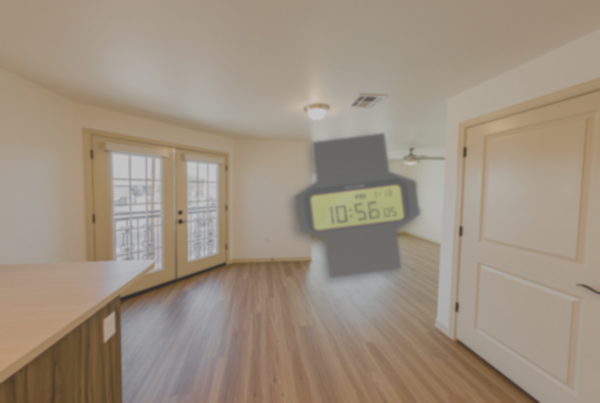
{"hour": 10, "minute": 56}
